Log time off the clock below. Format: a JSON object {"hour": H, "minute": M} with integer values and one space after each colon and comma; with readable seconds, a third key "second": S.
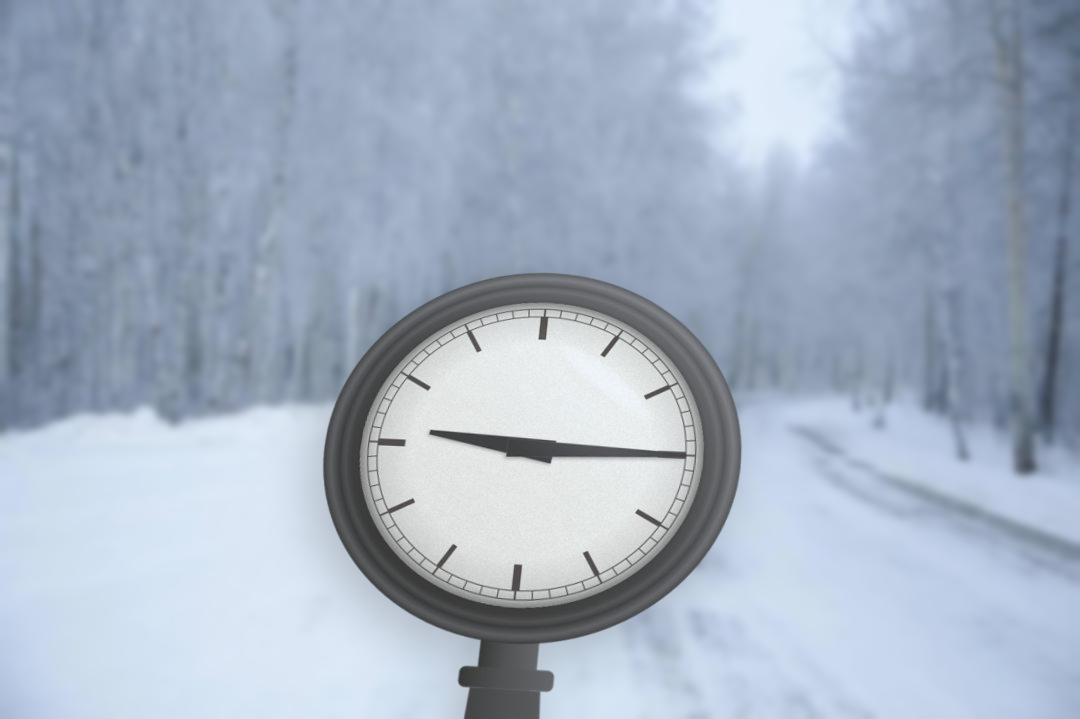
{"hour": 9, "minute": 15}
